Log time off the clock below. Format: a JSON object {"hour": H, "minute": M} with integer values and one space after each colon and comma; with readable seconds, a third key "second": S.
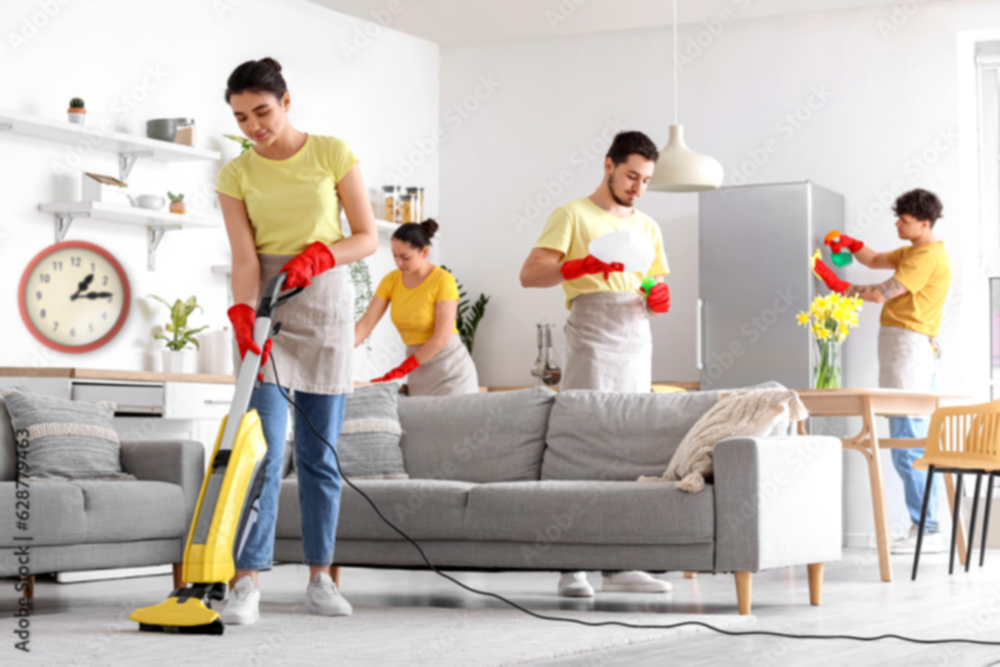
{"hour": 1, "minute": 14}
